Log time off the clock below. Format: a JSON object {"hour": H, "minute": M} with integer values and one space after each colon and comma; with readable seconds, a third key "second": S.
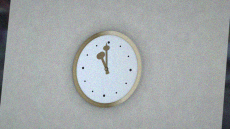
{"hour": 10, "minute": 59}
